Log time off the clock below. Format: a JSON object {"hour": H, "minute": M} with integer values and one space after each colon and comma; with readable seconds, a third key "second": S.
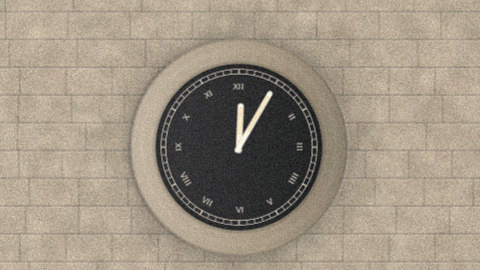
{"hour": 12, "minute": 5}
